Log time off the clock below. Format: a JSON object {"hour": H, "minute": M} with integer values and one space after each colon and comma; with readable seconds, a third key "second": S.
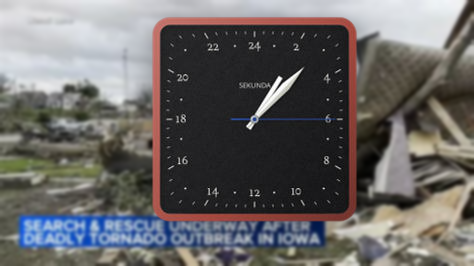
{"hour": 2, "minute": 7, "second": 15}
